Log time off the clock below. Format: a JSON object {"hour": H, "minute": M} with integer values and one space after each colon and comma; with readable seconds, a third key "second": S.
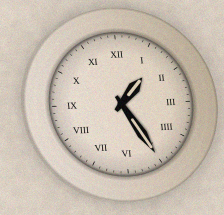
{"hour": 1, "minute": 25}
